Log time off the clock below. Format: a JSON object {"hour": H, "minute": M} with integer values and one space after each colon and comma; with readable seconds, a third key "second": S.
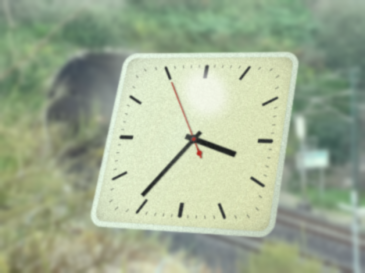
{"hour": 3, "minute": 35, "second": 55}
